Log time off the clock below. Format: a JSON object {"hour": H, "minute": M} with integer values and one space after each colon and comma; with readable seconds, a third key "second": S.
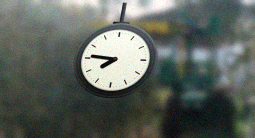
{"hour": 7, "minute": 46}
